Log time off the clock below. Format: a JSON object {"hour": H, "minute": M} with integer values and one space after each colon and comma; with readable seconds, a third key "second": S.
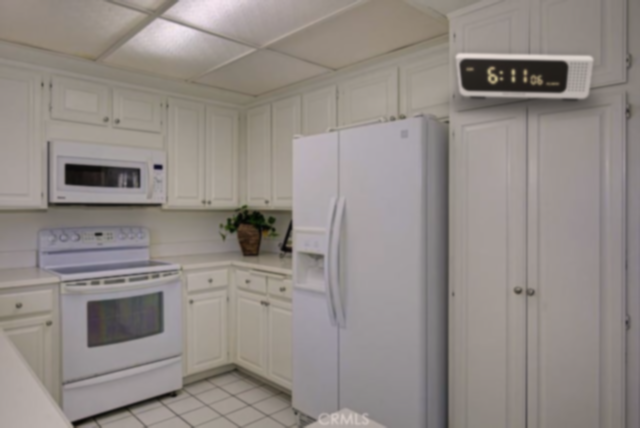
{"hour": 6, "minute": 11}
